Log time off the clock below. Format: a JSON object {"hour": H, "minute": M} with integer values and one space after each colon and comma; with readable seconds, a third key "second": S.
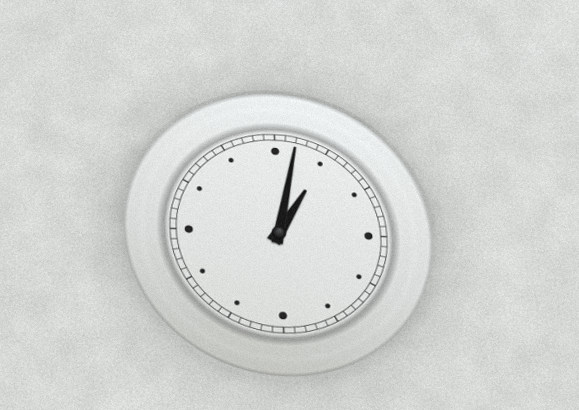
{"hour": 1, "minute": 2}
